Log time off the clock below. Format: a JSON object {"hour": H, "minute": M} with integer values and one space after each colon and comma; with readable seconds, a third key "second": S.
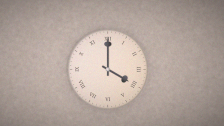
{"hour": 4, "minute": 0}
